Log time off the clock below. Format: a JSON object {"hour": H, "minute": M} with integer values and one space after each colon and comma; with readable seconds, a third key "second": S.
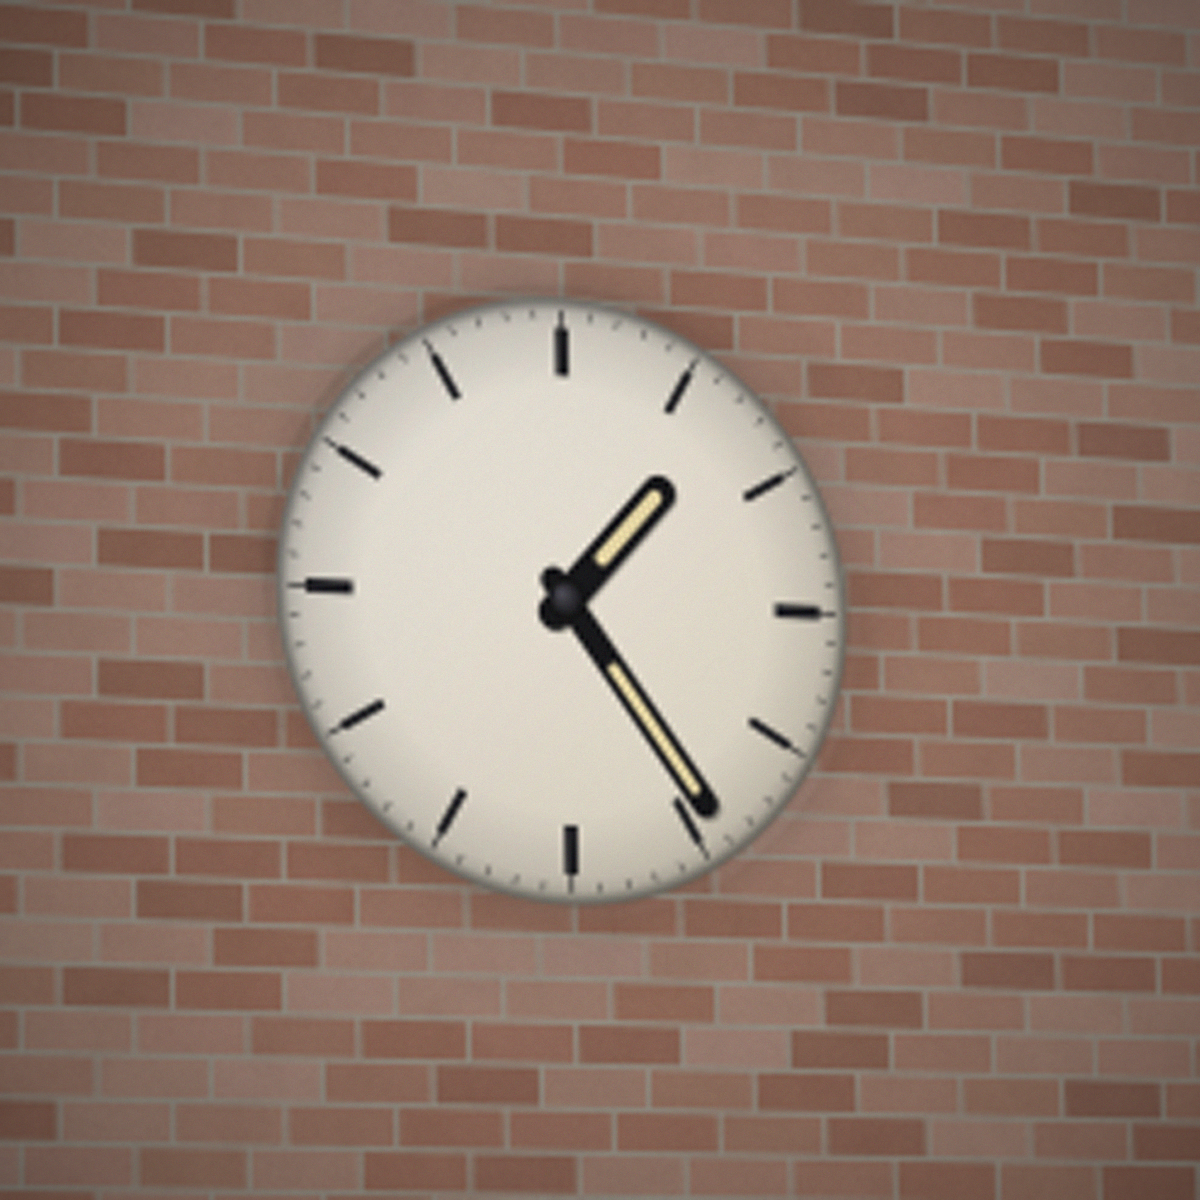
{"hour": 1, "minute": 24}
